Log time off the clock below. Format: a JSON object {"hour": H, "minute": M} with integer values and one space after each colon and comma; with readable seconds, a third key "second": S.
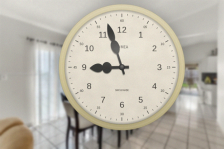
{"hour": 8, "minute": 57}
